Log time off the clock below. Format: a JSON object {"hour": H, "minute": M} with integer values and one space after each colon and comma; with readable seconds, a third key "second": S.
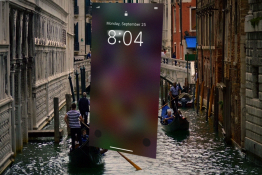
{"hour": 8, "minute": 4}
